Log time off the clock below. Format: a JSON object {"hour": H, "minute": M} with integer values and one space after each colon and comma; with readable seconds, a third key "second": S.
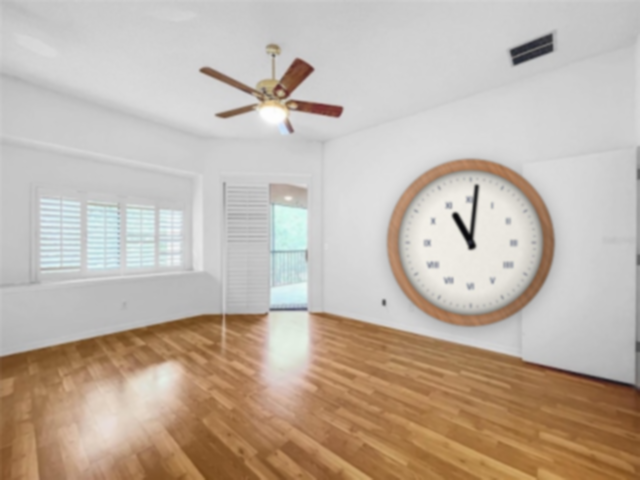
{"hour": 11, "minute": 1}
